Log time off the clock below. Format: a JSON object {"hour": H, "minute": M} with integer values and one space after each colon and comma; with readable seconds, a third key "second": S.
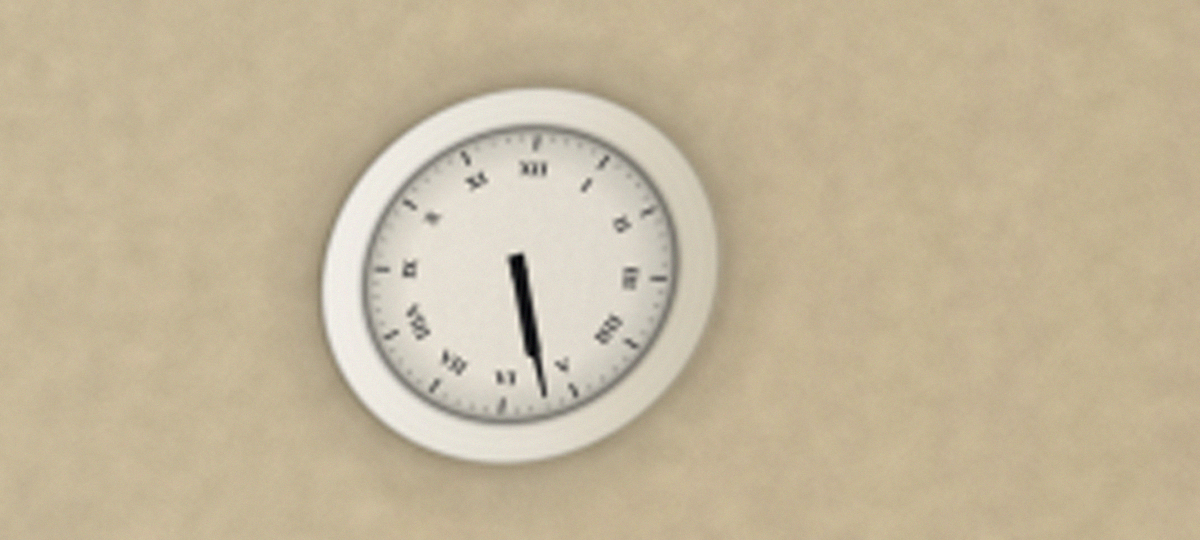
{"hour": 5, "minute": 27}
